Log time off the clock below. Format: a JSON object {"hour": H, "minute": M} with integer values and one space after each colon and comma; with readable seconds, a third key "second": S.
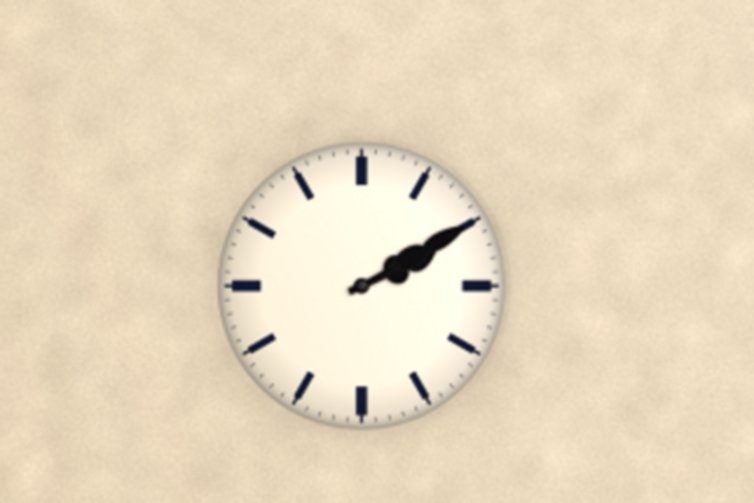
{"hour": 2, "minute": 10}
